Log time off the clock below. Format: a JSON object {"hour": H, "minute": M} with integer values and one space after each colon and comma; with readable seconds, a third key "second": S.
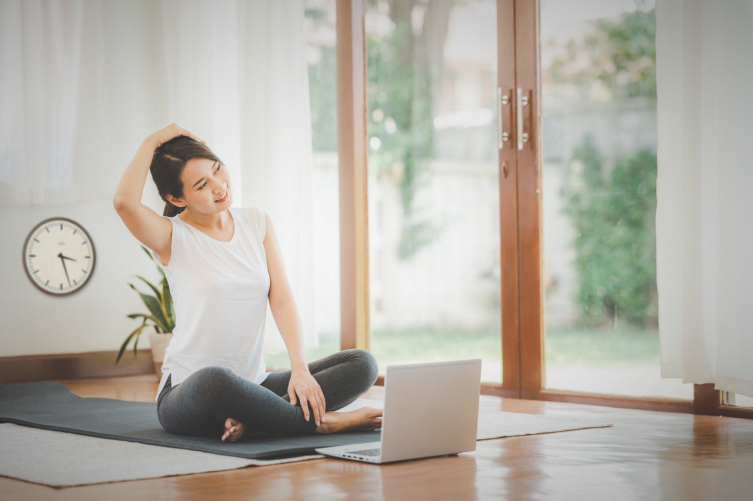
{"hour": 3, "minute": 27}
